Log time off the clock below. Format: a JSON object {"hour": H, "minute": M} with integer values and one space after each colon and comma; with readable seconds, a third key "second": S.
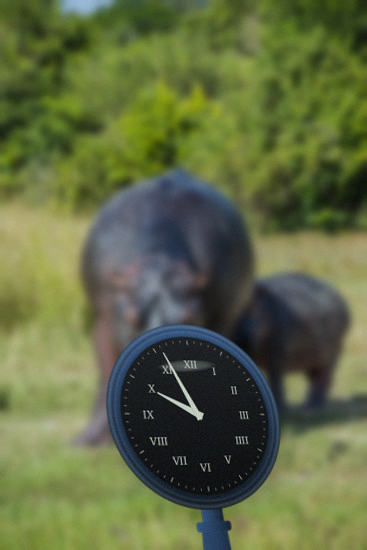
{"hour": 9, "minute": 56}
